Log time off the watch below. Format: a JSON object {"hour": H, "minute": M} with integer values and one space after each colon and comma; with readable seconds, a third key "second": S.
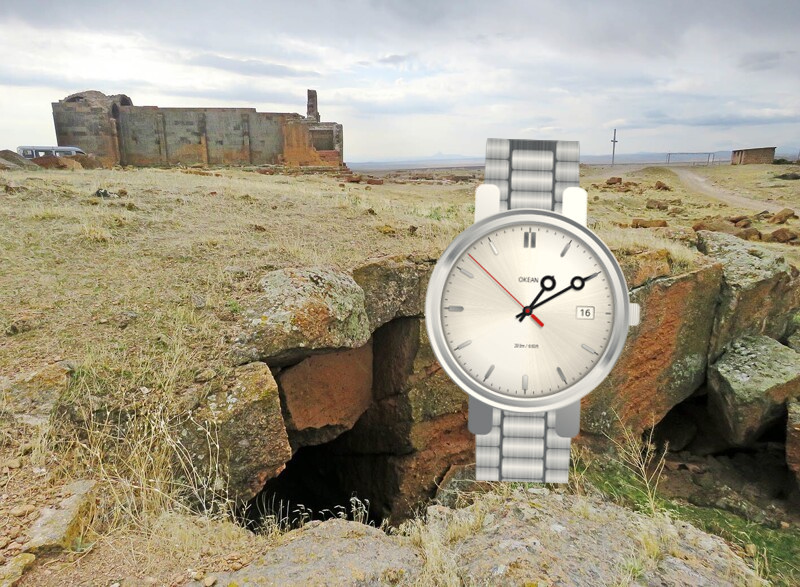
{"hour": 1, "minute": 9, "second": 52}
